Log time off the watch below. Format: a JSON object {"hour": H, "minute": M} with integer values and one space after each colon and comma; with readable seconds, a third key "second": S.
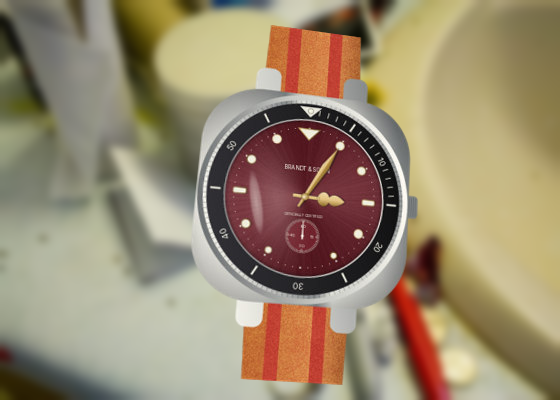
{"hour": 3, "minute": 5}
